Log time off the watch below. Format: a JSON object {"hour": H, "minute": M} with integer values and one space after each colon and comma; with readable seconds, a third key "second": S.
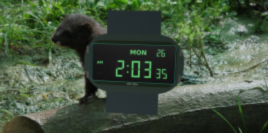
{"hour": 2, "minute": 3, "second": 35}
